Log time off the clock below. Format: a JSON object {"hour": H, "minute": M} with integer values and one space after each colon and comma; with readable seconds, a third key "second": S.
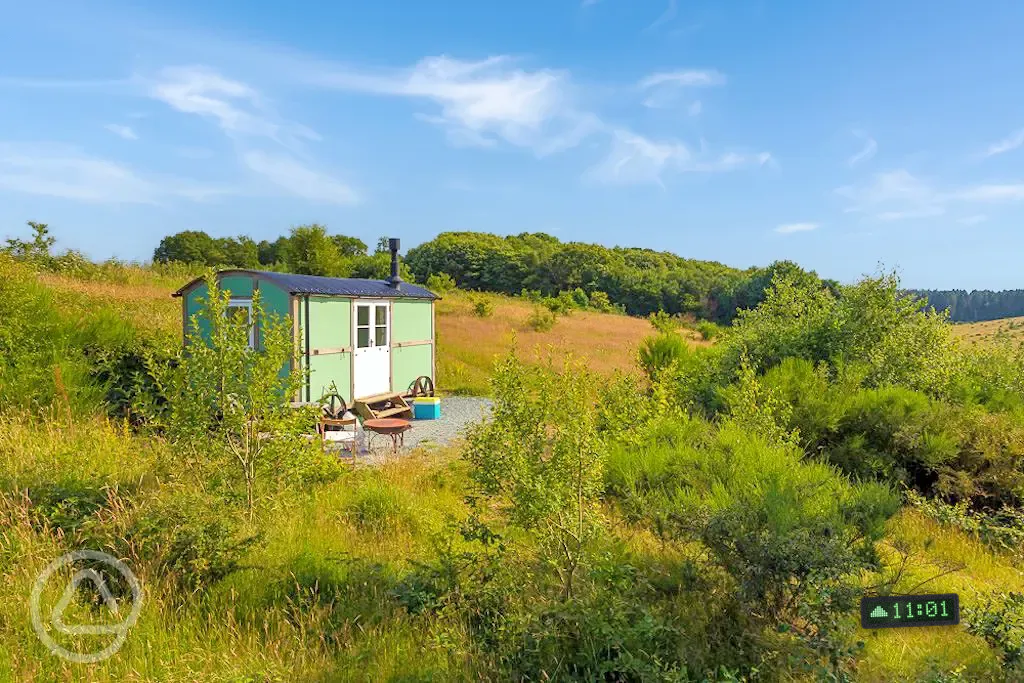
{"hour": 11, "minute": 1}
